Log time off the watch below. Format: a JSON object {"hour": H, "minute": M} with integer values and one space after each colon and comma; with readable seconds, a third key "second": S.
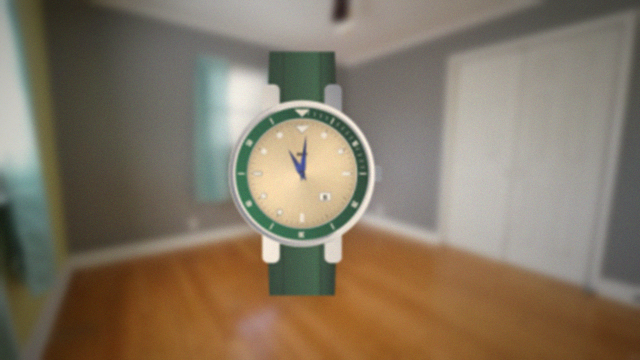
{"hour": 11, "minute": 1}
